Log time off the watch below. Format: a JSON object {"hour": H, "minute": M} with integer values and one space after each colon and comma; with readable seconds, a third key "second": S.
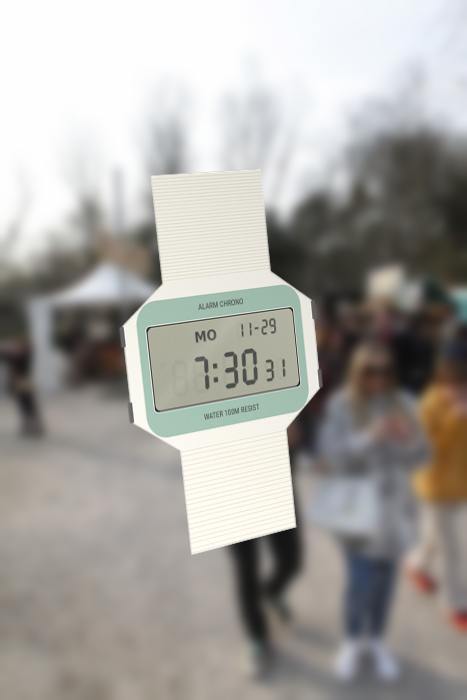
{"hour": 7, "minute": 30, "second": 31}
